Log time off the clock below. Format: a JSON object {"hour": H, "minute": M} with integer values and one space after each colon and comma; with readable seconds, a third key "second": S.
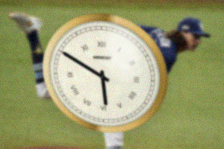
{"hour": 5, "minute": 50}
